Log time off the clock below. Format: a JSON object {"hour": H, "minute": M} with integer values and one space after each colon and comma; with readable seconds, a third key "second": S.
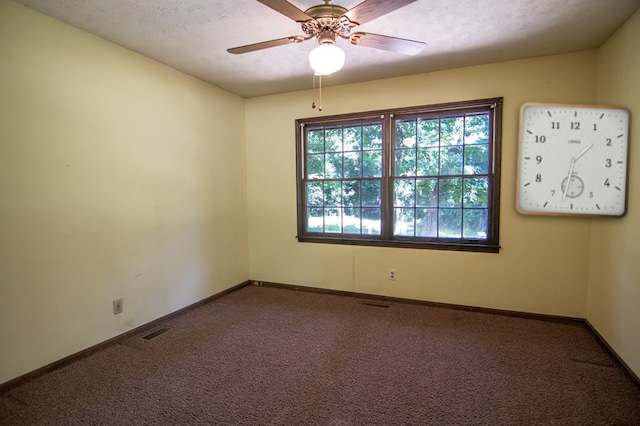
{"hour": 1, "minute": 32}
